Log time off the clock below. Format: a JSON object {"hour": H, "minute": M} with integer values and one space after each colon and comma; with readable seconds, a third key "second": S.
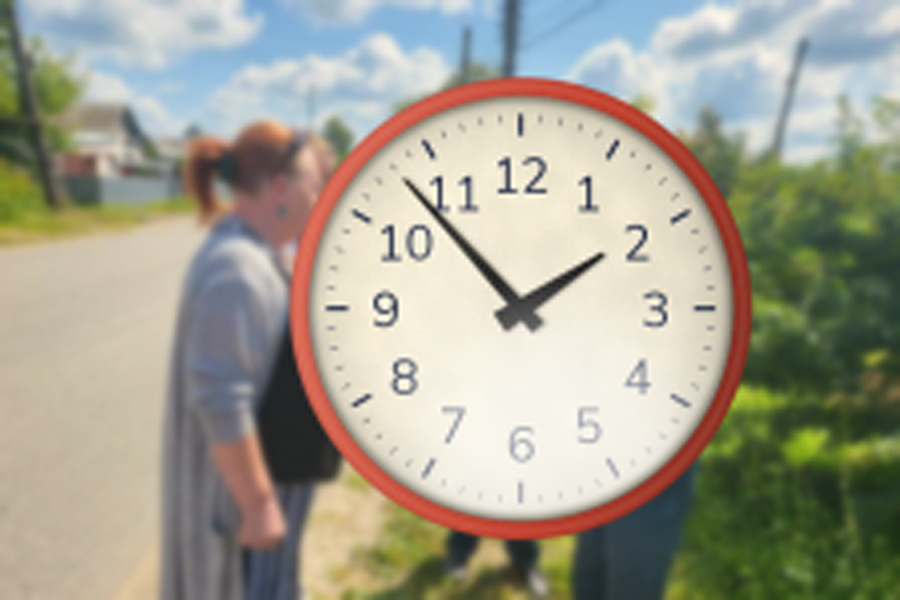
{"hour": 1, "minute": 53}
